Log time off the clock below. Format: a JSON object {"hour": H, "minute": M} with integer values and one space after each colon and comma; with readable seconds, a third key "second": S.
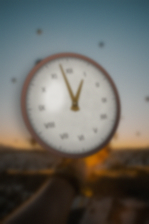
{"hour": 12, "minute": 58}
